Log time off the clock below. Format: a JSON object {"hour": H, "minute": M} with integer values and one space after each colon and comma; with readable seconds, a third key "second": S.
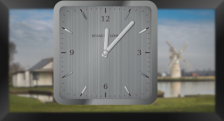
{"hour": 12, "minute": 7}
